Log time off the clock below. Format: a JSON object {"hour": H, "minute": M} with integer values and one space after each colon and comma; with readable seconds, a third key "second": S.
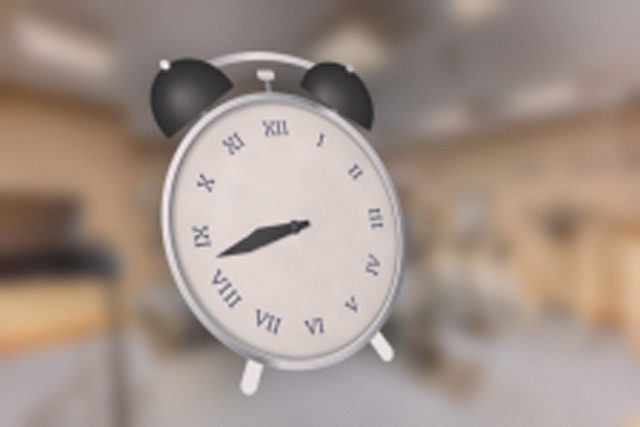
{"hour": 8, "minute": 43}
